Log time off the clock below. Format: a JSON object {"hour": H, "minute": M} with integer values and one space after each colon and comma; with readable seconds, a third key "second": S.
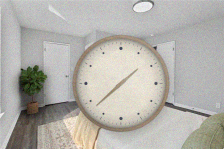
{"hour": 1, "minute": 38}
